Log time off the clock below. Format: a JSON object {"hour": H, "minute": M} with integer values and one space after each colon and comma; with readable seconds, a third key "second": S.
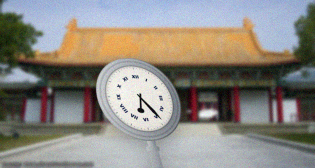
{"hour": 6, "minute": 24}
